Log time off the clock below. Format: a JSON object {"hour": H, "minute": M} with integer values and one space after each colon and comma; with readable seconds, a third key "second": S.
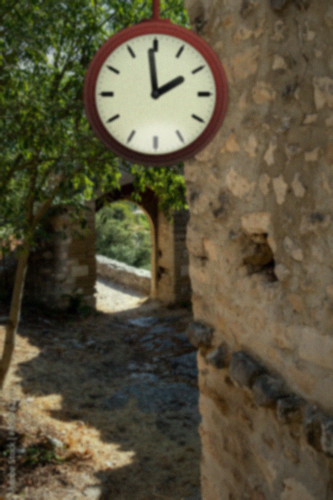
{"hour": 1, "minute": 59}
